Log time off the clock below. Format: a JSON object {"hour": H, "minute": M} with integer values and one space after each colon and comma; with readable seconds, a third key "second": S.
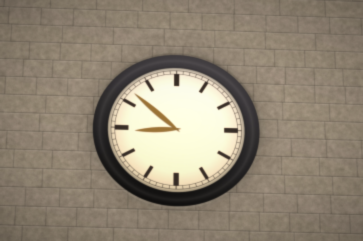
{"hour": 8, "minute": 52}
